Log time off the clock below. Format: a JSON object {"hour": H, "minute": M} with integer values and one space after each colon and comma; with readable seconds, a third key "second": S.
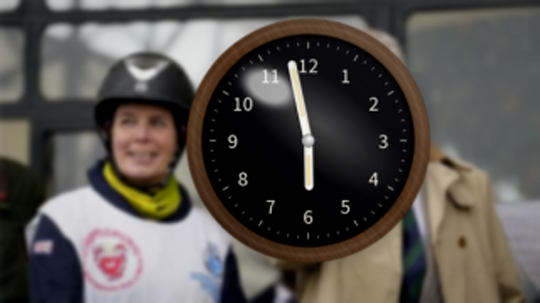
{"hour": 5, "minute": 58}
